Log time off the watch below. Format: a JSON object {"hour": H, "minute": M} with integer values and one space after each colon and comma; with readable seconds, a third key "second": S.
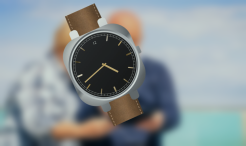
{"hour": 4, "minute": 42}
